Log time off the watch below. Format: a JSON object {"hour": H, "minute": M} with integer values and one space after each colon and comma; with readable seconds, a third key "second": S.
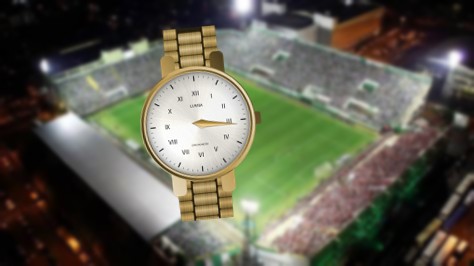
{"hour": 3, "minute": 16}
